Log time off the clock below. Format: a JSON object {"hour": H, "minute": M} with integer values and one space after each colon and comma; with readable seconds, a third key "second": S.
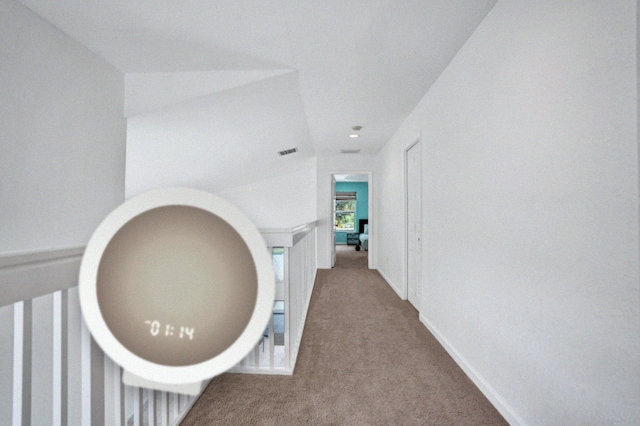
{"hour": 1, "minute": 14}
